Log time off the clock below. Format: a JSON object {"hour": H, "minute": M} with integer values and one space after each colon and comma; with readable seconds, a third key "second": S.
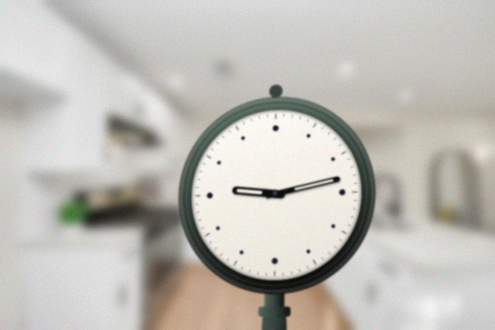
{"hour": 9, "minute": 13}
